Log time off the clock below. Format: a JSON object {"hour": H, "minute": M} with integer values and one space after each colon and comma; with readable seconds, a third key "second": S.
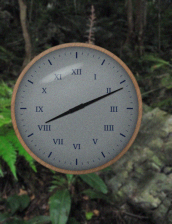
{"hour": 8, "minute": 11}
